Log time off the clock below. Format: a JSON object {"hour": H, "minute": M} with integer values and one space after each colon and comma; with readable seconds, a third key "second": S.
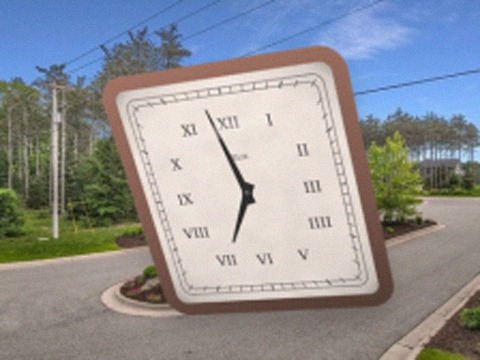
{"hour": 6, "minute": 58}
